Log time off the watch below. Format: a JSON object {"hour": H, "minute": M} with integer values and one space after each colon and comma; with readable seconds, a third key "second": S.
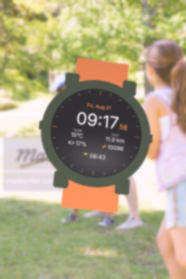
{"hour": 9, "minute": 17}
